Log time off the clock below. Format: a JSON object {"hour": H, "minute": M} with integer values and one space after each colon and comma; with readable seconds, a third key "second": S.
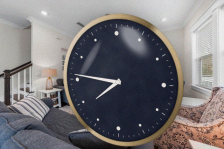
{"hour": 7, "minute": 46}
